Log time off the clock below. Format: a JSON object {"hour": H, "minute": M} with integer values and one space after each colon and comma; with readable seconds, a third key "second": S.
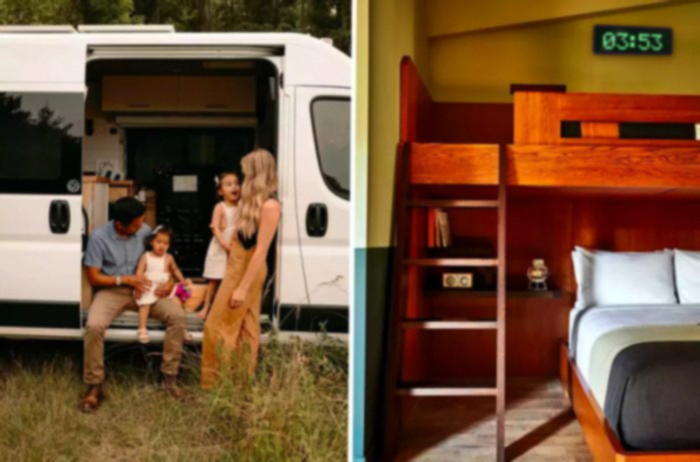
{"hour": 3, "minute": 53}
